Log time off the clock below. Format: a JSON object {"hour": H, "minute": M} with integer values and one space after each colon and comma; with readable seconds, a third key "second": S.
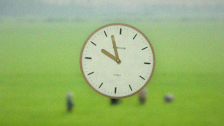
{"hour": 9, "minute": 57}
